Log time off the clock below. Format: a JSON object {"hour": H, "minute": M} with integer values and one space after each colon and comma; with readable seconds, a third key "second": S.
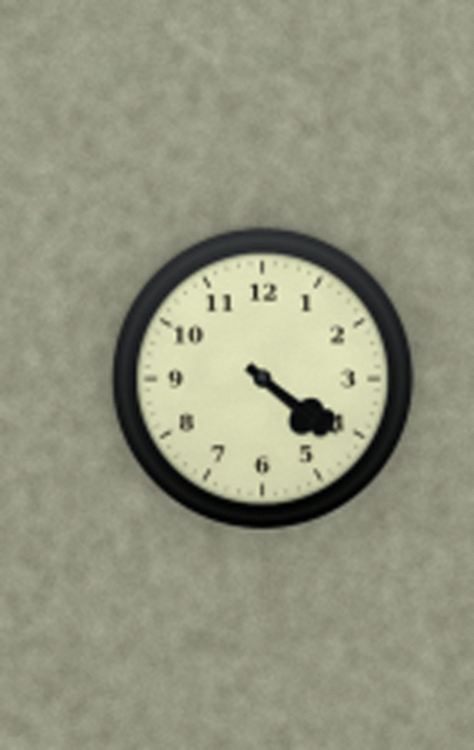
{"hour": 4, "minute": 21}
